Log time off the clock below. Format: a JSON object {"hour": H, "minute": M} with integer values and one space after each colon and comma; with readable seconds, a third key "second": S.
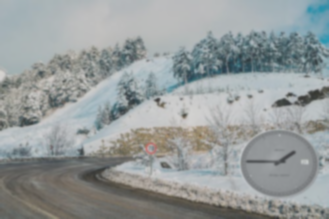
{"hour": 1, "minute": 45}
